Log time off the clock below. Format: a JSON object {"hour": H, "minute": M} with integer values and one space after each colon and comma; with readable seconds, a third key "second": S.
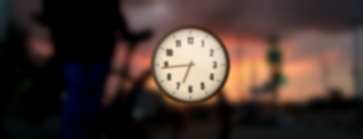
{"hour": 6, "minute": 44}
